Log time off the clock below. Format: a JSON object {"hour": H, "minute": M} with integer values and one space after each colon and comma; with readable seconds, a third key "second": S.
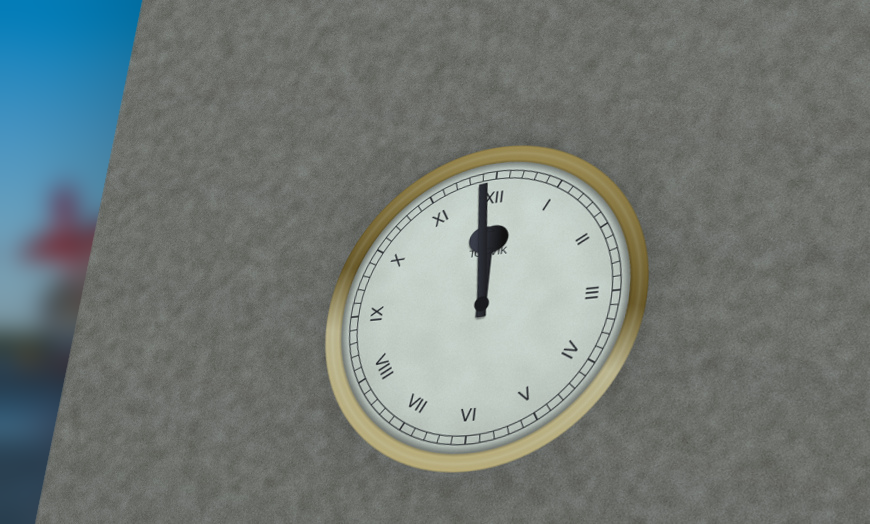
{"hour": 11, "minute": 59}
